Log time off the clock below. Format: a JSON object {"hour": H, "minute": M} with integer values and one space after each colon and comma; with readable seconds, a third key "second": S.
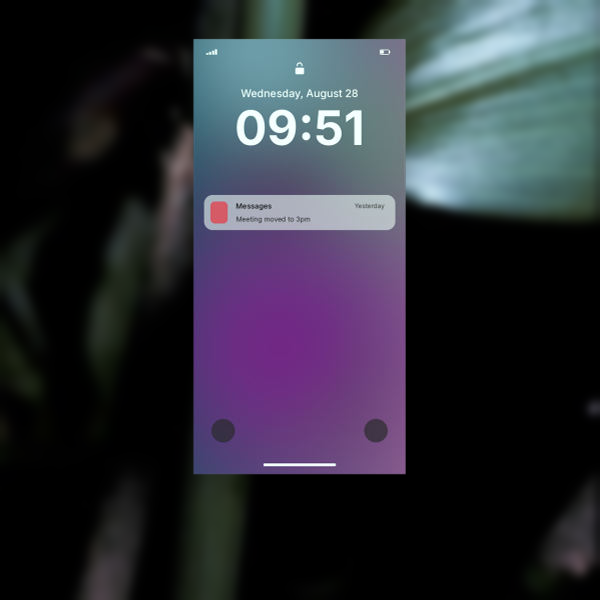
{"hour": 9, "minute": 51}
